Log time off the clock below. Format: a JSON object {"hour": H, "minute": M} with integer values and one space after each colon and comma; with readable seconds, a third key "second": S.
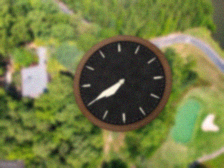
{"hour": 7, "minute": 40}
